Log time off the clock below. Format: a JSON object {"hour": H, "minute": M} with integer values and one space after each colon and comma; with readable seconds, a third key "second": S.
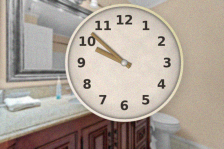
{"hour": 9, "minute": 52}
